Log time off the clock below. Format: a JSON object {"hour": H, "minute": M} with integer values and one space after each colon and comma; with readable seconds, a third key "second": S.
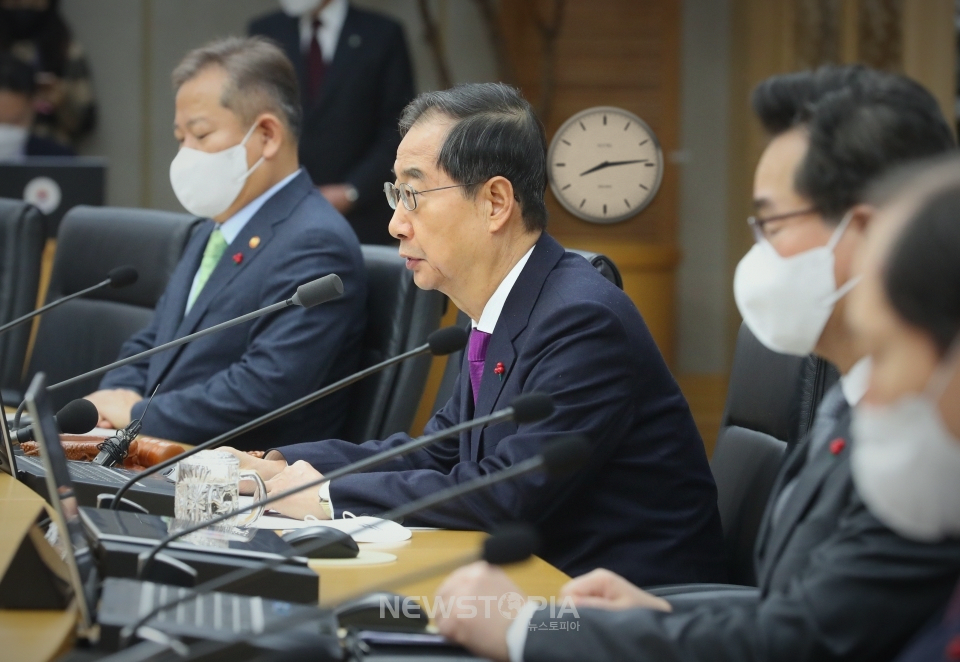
{"hour": 8, "minute": 14}
